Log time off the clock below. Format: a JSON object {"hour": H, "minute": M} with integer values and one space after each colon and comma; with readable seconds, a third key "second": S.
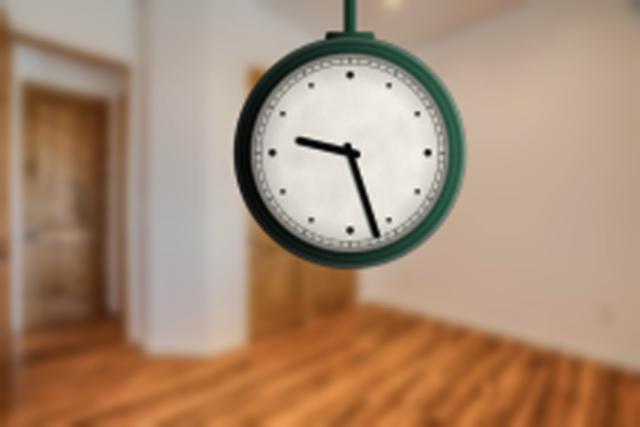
{"hour": 9, "minute": 27}
